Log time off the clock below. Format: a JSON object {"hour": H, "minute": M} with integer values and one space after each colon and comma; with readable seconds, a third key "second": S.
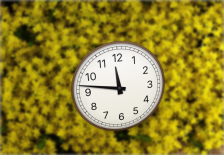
{"hour": 11, "minute": 47}
